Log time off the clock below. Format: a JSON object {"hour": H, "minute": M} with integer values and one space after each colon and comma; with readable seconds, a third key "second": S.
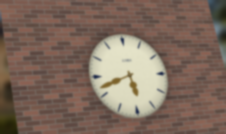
{"hour": 5, "minute": 42}
